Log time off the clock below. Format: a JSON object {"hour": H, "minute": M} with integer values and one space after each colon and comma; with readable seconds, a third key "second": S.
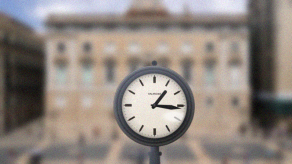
{"hour": 1, "minute": 16}
